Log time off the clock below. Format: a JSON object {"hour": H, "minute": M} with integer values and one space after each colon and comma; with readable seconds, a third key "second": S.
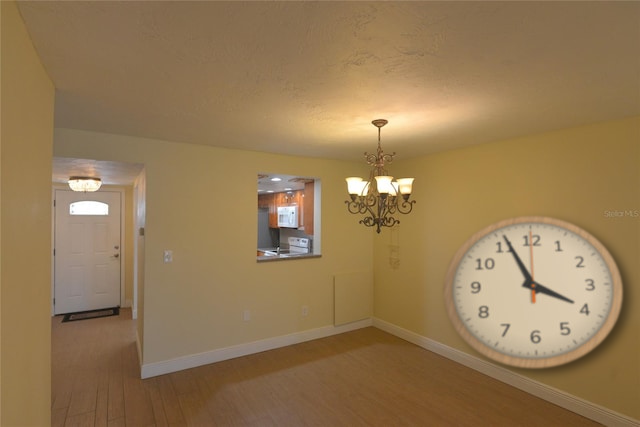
{"hour": 3, "minute": 56, "second": 0}
